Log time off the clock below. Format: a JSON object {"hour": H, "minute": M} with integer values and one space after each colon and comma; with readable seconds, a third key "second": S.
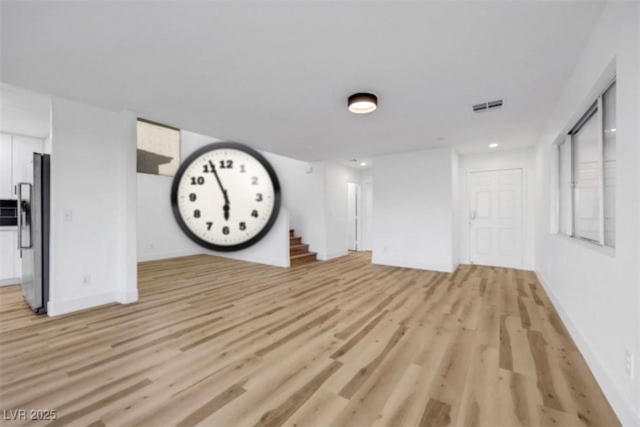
{"hour": 5, "minute": 56}
